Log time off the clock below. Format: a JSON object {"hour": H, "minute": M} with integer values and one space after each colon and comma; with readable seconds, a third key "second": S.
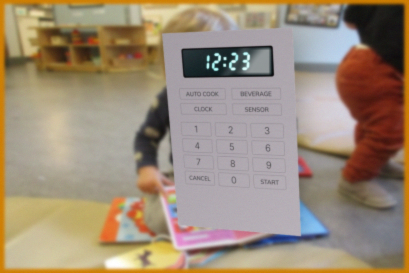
{"hour": 12, "minute": 23}
